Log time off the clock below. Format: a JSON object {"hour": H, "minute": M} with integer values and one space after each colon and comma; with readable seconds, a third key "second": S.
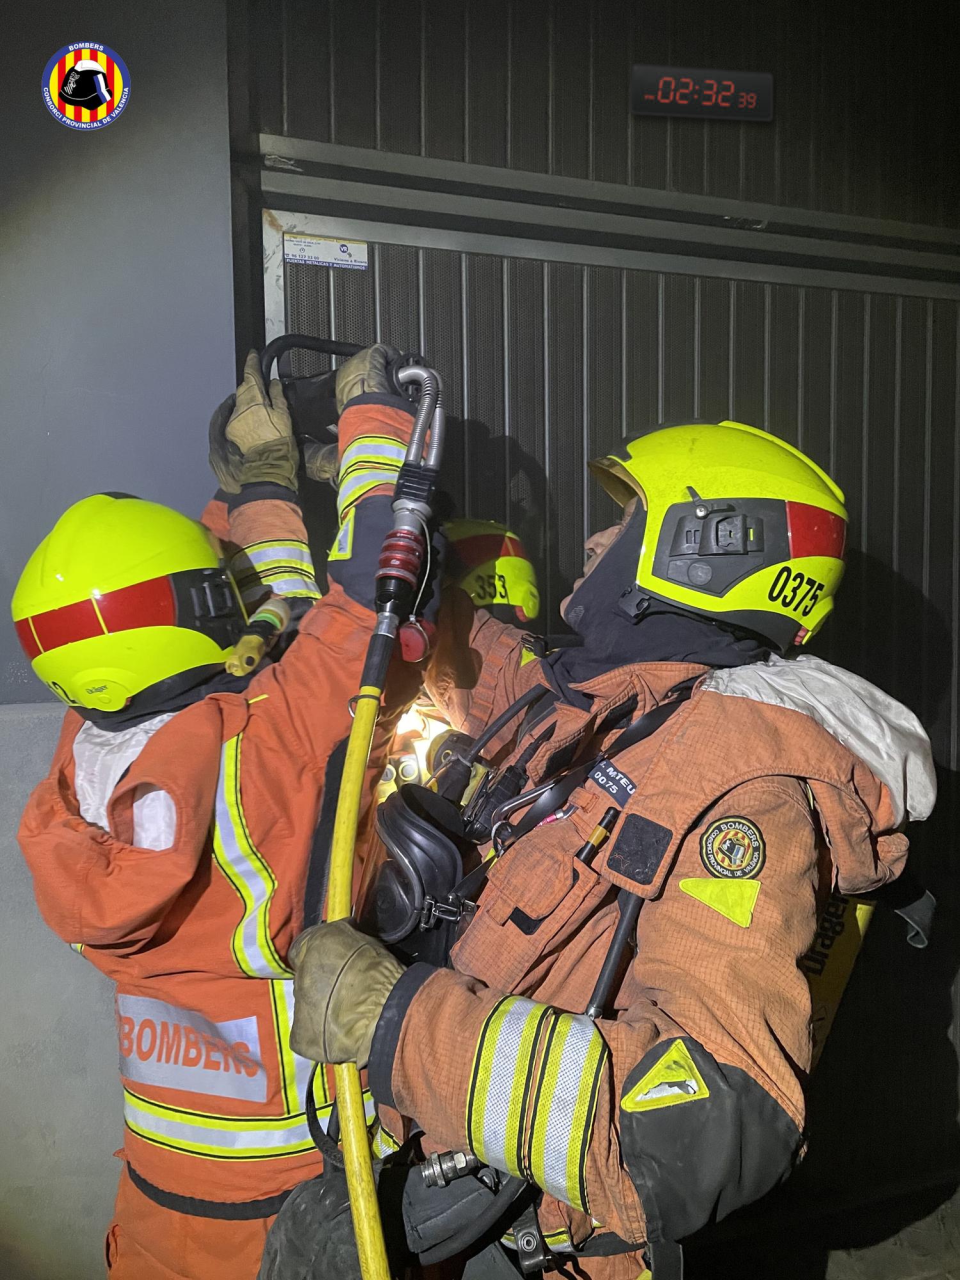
{"hour": 2, "minute": 32, "second": 39}
